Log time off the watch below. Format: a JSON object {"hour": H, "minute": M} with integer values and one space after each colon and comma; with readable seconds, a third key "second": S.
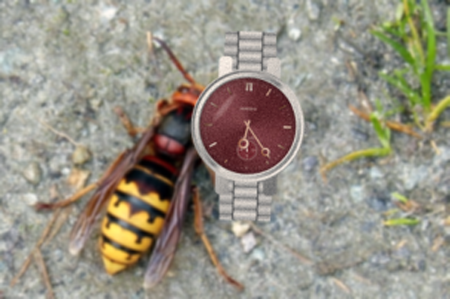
{"hour": 6, "minute": 24}
